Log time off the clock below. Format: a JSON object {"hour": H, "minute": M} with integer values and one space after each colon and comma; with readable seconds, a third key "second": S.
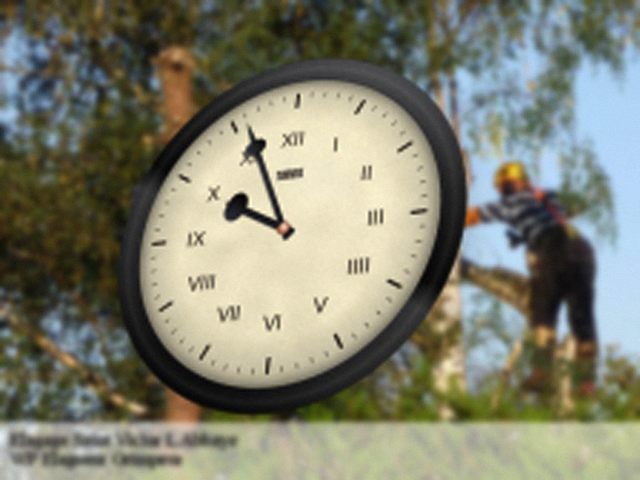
{"hour": 9, "minute": 56}
